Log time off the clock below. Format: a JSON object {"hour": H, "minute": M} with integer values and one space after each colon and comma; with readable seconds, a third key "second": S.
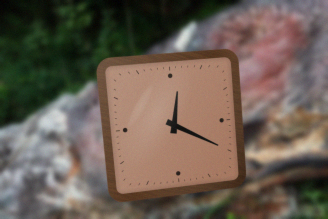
{"hour": 12, "minute": 20}
